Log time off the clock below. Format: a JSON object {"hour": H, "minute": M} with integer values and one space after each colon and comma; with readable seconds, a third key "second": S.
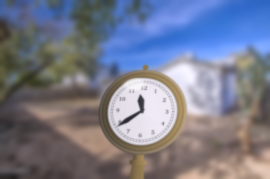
{"hour": 11, "minute": 39}
